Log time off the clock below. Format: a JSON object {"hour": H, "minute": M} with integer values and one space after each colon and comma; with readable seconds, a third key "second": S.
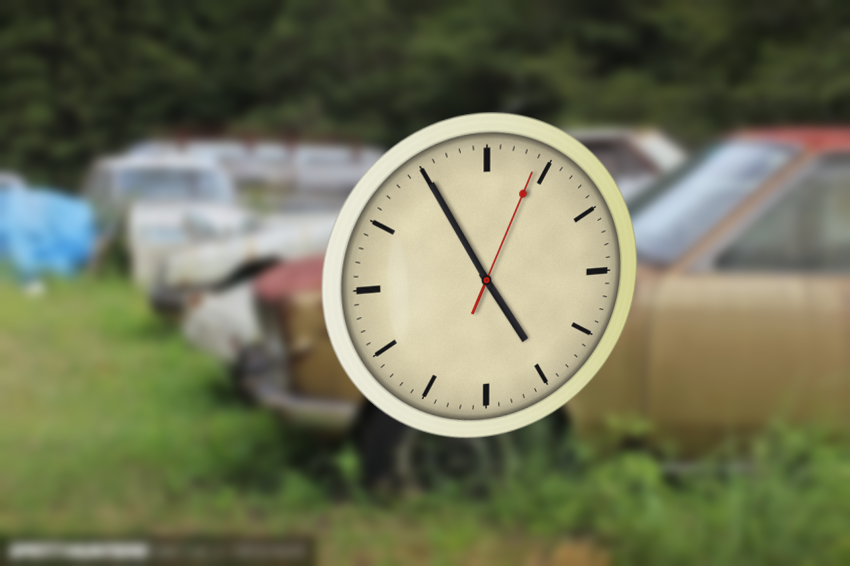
{"hour": 4, "minute": 55, "second": 4}
